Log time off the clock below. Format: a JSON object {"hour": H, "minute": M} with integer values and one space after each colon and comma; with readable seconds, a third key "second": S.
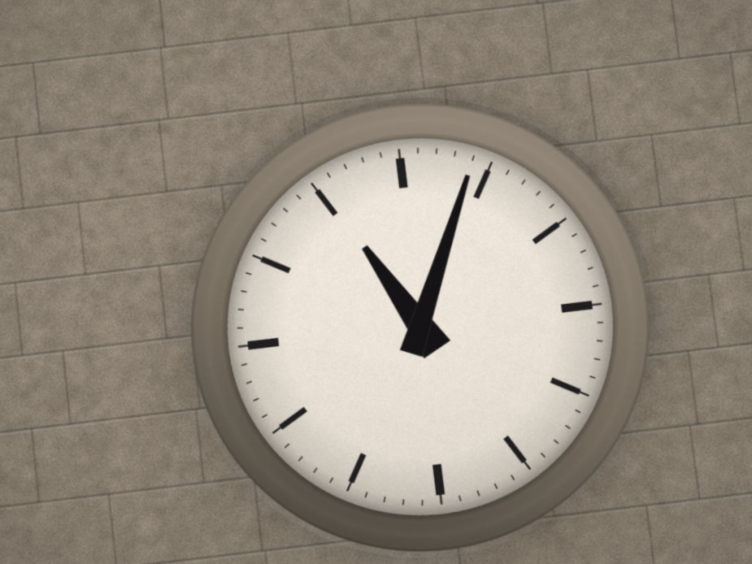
{"hour": 11, "minute": 4}
